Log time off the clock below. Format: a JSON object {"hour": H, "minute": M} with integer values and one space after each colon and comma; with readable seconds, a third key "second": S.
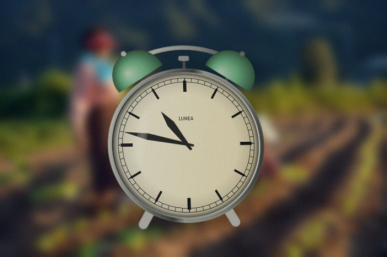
{"hour": 10, "minute": 47}
